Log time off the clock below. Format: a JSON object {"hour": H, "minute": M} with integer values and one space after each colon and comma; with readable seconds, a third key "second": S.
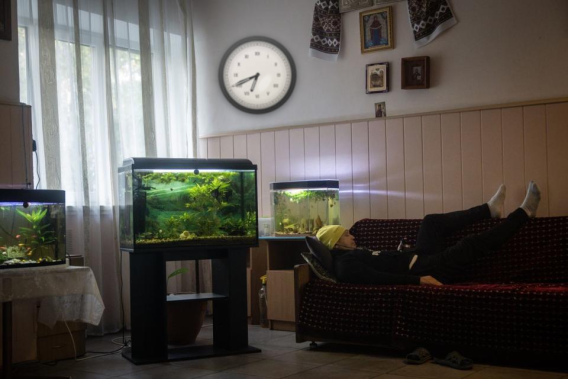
{"hour": 6, "minute": 41}
